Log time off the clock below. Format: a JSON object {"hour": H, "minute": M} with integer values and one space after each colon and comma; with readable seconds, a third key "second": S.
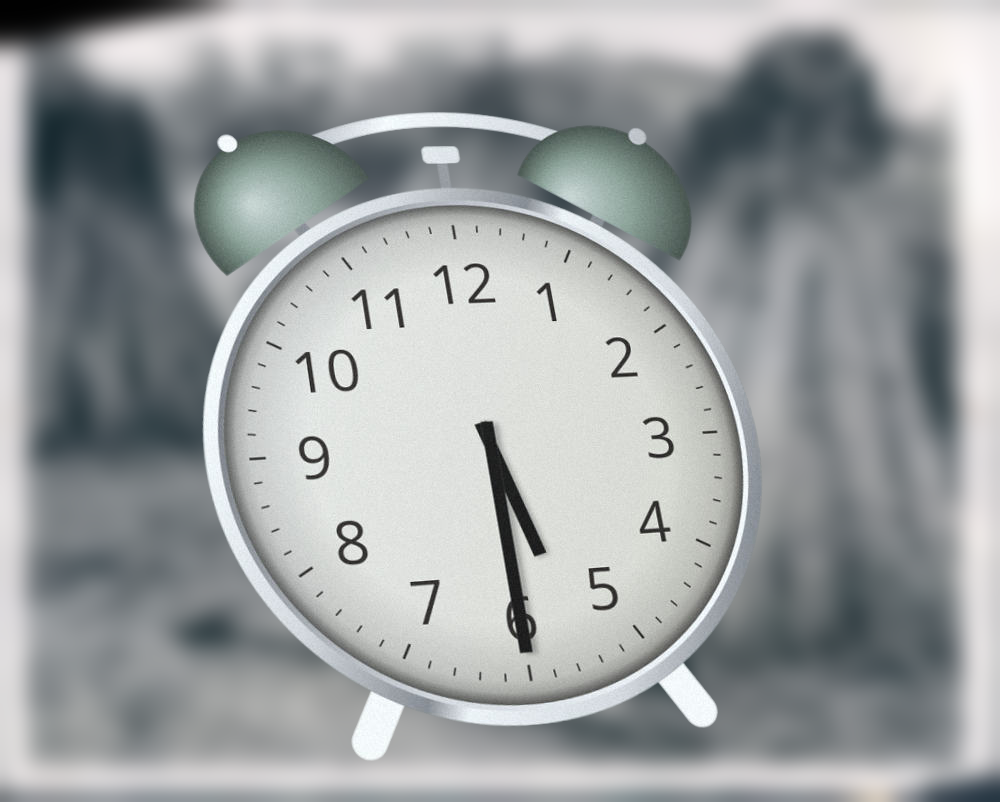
{"hour": 5, "minute": 30}
